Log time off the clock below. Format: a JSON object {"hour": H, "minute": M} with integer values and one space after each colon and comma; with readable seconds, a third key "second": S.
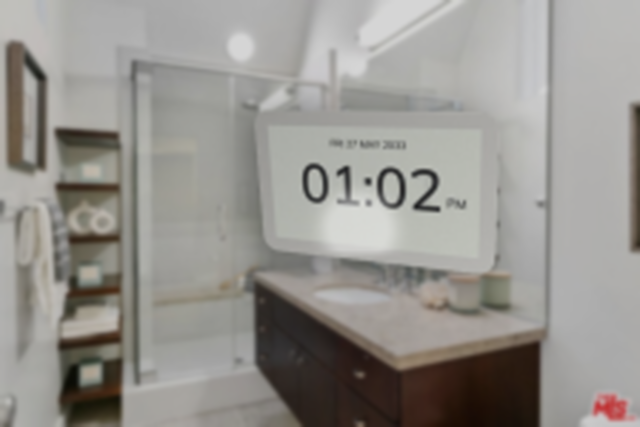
{"hour": 1, "minute": 2}
